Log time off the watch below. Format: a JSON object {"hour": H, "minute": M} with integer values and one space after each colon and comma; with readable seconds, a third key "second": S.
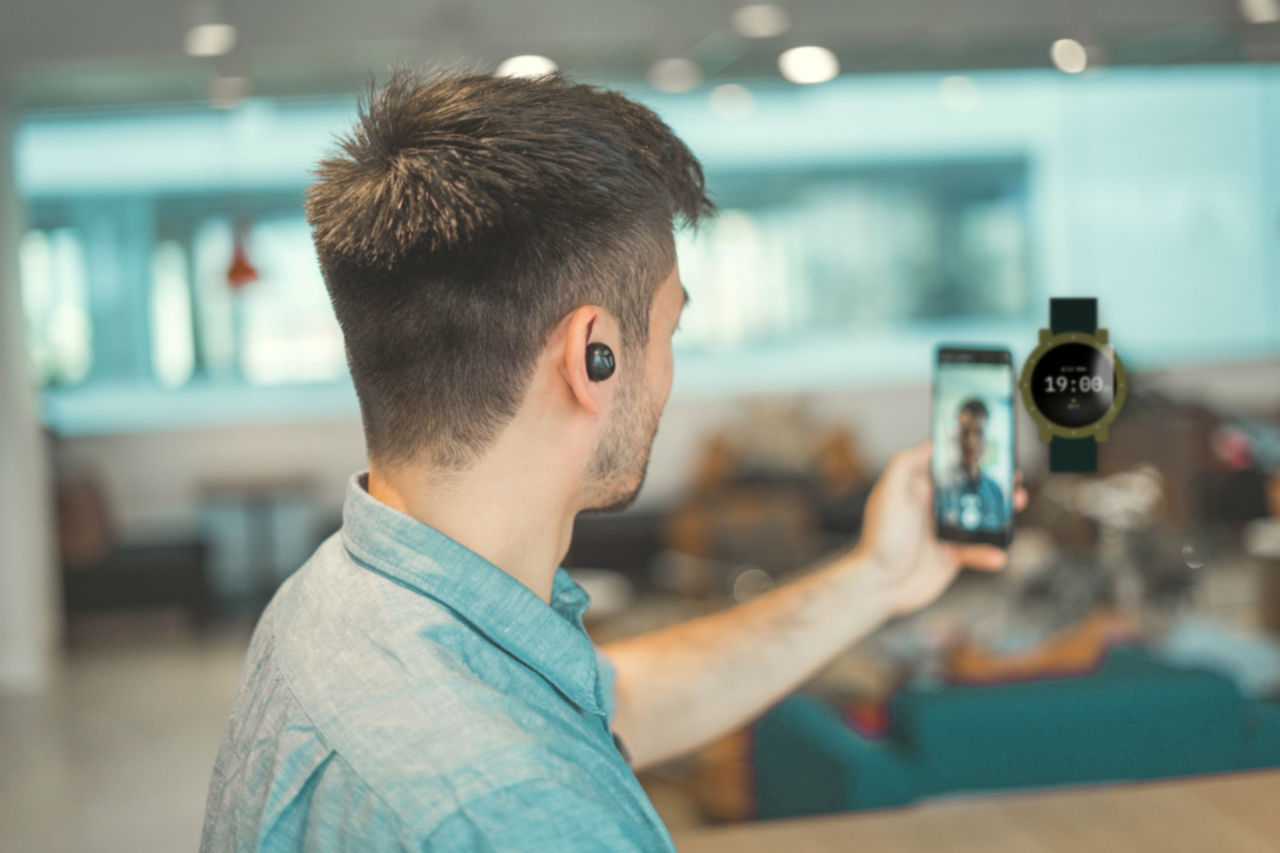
{"hour": 19, "minute": 0}
